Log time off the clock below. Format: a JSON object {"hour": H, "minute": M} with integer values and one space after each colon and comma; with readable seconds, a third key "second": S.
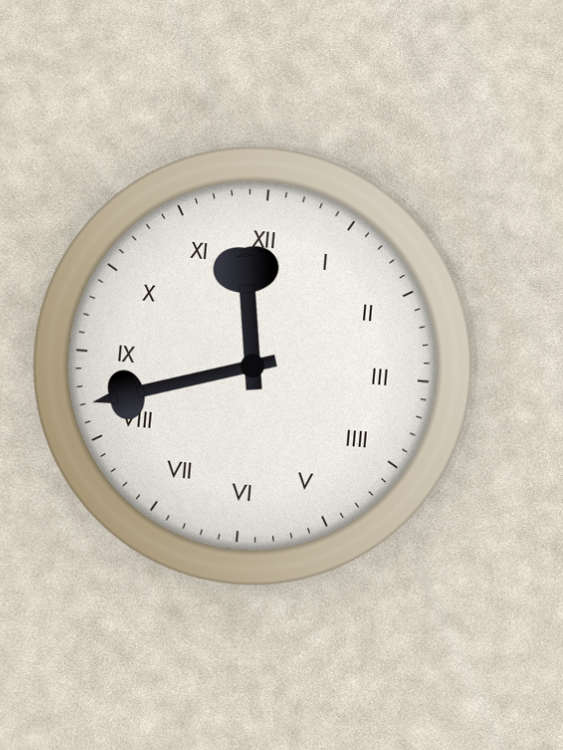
{"hour": 11, "minute": 42}
